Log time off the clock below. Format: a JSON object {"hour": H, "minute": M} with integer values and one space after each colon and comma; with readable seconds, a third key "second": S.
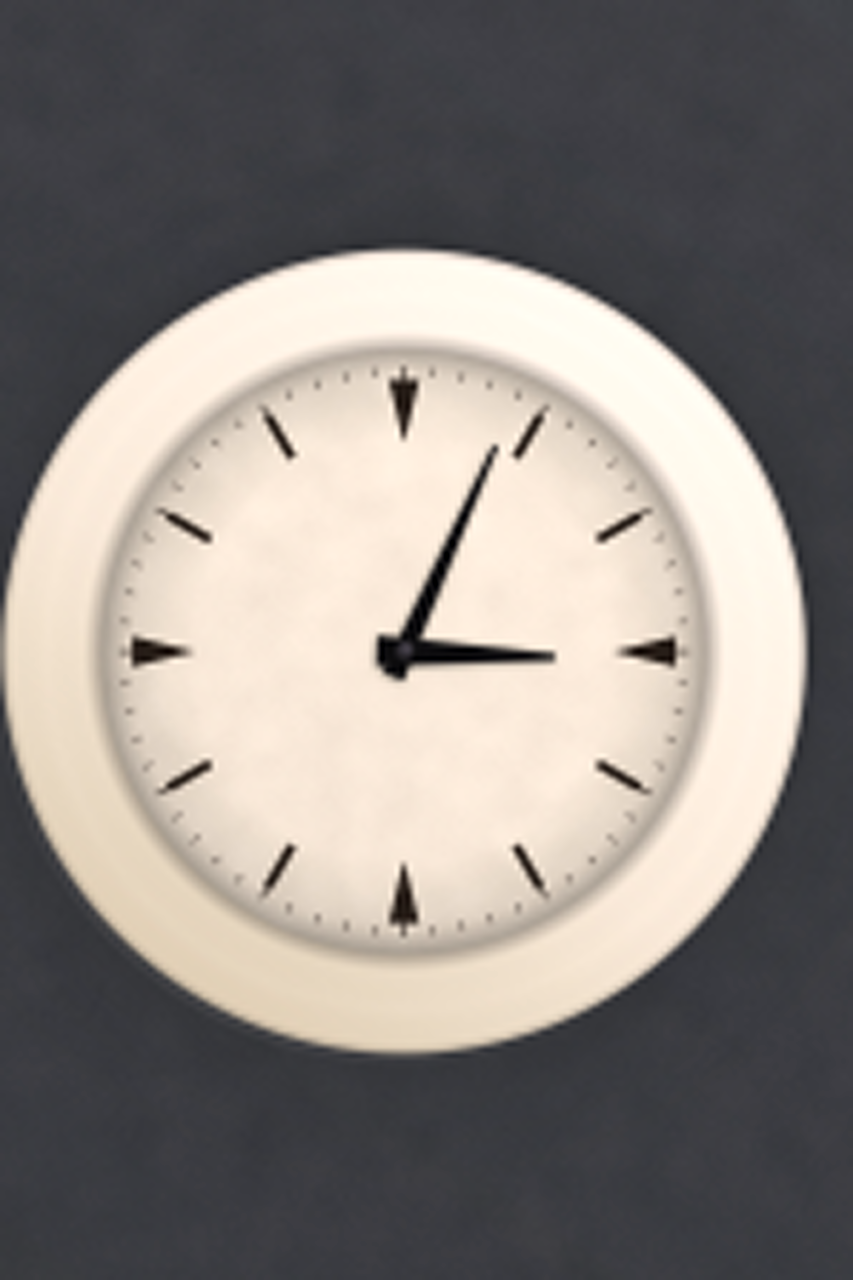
{"hour": 3, "minute": 4}
